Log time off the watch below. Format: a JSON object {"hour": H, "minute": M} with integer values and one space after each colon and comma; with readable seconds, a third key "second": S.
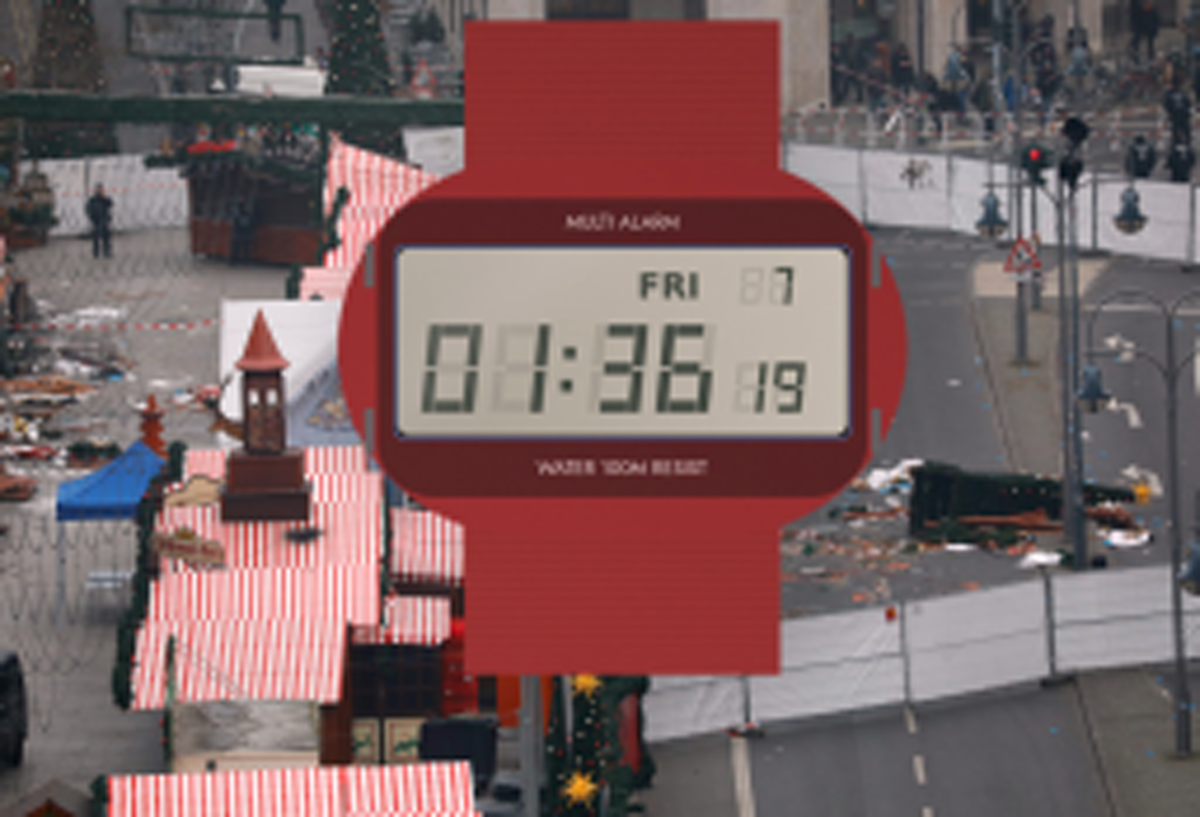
{"hour": 1, "minute": 36, "second": 19}
